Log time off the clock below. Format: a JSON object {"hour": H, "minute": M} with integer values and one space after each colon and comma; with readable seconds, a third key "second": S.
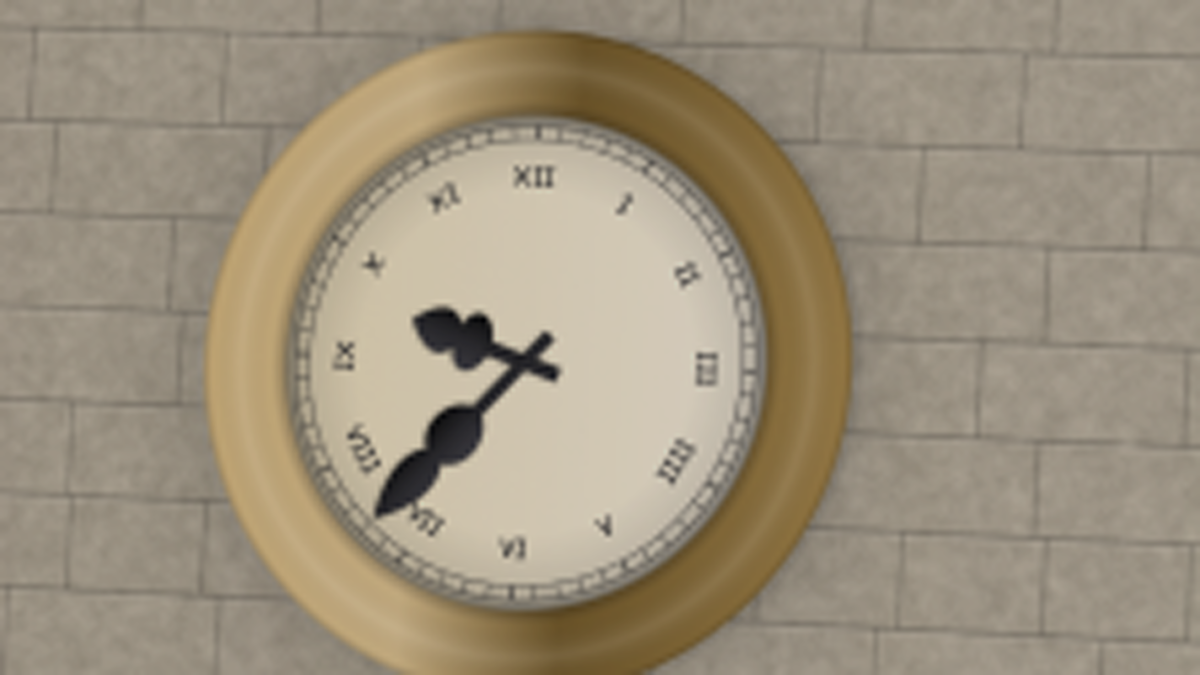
{"hour": 9, "minute": 37}
